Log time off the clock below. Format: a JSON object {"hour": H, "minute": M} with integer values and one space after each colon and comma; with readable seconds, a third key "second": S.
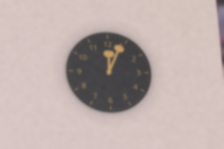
{"hour": 12, "minute": 4}
